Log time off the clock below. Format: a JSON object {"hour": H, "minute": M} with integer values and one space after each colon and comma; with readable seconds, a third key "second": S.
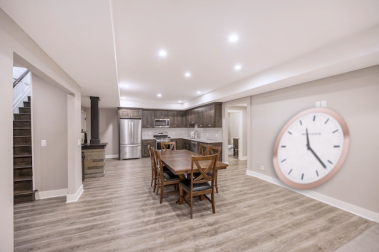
{"hour": 11, "minute": 22}
